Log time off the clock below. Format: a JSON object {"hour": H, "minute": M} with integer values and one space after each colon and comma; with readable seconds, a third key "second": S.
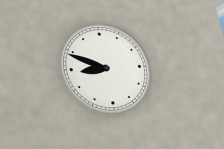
{"hour": 8, "minute": 49}
